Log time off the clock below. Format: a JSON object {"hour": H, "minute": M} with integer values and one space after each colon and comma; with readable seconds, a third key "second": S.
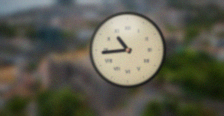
{"hour": 10, "minute": 44}
